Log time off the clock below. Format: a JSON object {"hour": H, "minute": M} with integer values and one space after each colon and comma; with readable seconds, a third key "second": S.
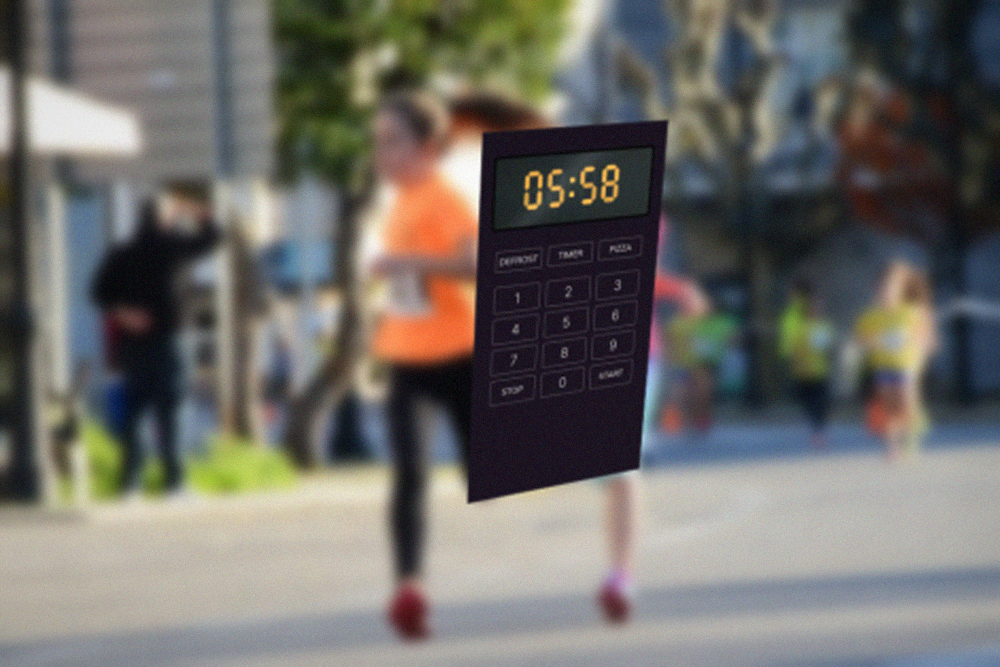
{"hour": 5, "minute": 58}
